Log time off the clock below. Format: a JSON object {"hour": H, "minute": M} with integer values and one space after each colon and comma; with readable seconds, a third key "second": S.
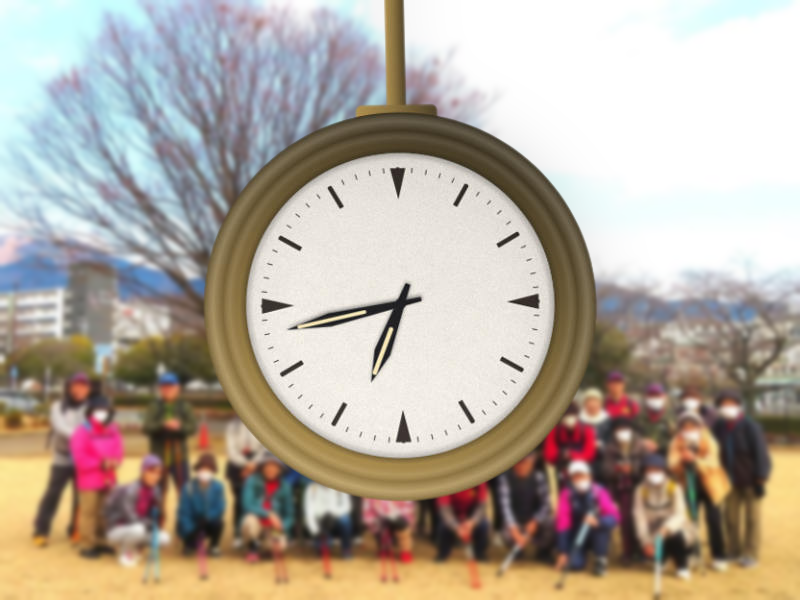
{"hour": 6, "minute": 43}
